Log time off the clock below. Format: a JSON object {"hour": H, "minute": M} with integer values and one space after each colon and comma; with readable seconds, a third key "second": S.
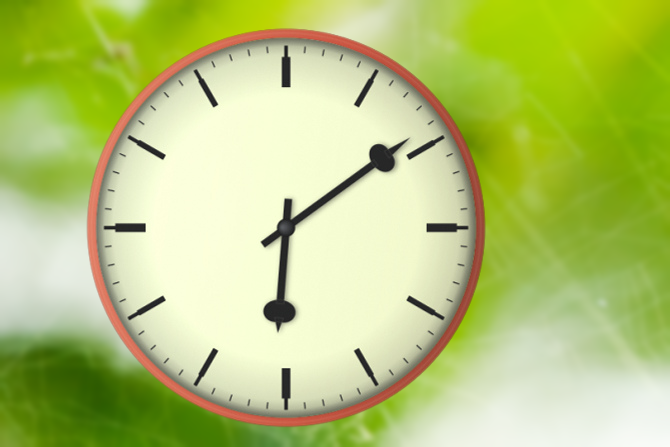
{"hour": 6, "minute": 9}
